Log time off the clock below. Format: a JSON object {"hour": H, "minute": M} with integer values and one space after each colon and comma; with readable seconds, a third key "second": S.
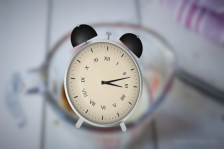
{"hour": 3, "minute": 12}
